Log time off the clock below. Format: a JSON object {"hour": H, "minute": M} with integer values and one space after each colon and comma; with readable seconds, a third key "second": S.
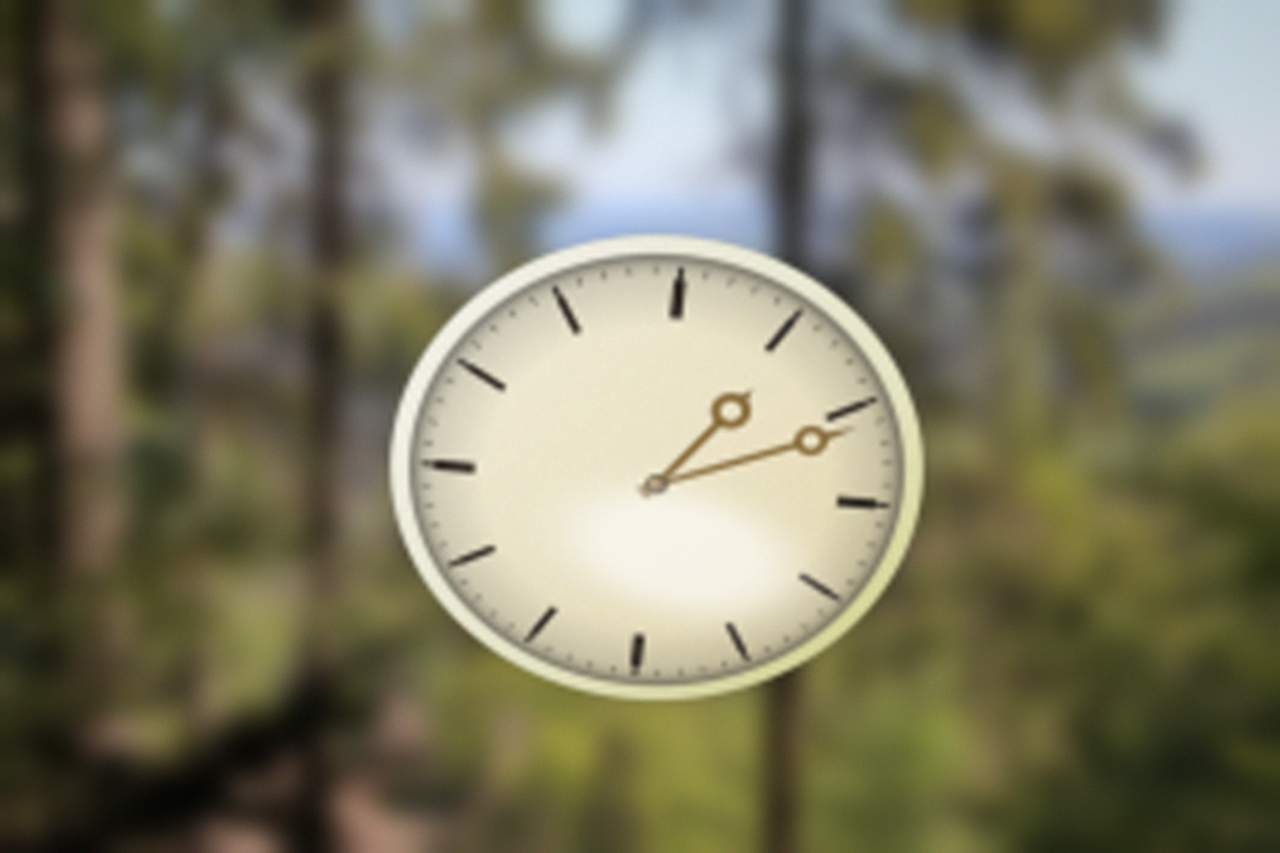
{"hour": 1, "minute": 11}
